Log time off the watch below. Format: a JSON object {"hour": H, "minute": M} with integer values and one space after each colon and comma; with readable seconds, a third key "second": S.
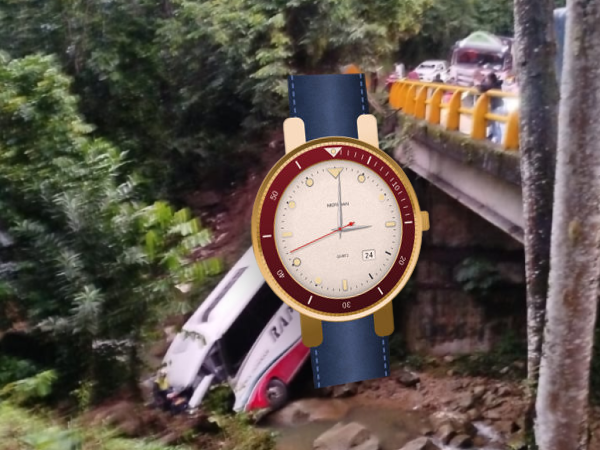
{"hour": 3, "minute": 0, "second": 42}
